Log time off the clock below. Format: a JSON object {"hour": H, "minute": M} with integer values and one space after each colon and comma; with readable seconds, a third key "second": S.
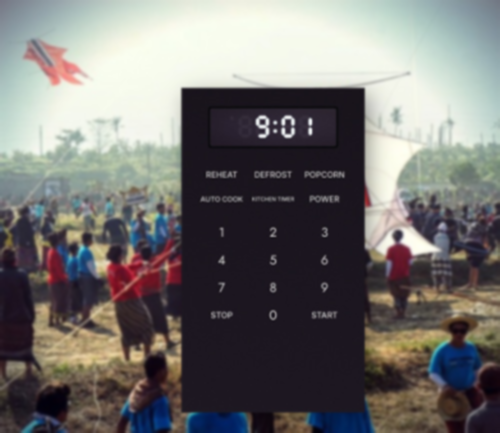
{"hour": 9, "minute": 1}
